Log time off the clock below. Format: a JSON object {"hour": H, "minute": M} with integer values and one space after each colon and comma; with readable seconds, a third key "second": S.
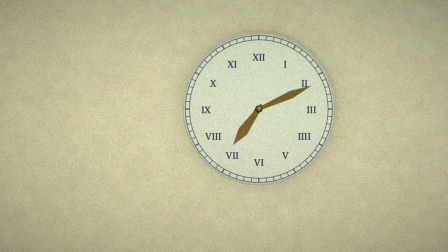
{"hour": 7, "minute": 11}
